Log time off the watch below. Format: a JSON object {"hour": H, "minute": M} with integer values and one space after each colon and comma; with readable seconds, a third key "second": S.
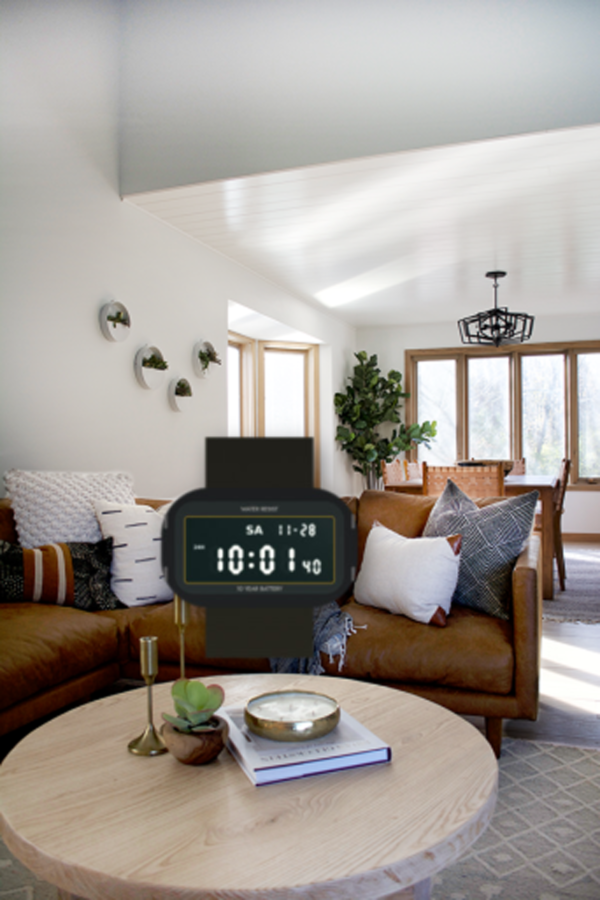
{"hour": 10, "minute": 1, "second": 40}
